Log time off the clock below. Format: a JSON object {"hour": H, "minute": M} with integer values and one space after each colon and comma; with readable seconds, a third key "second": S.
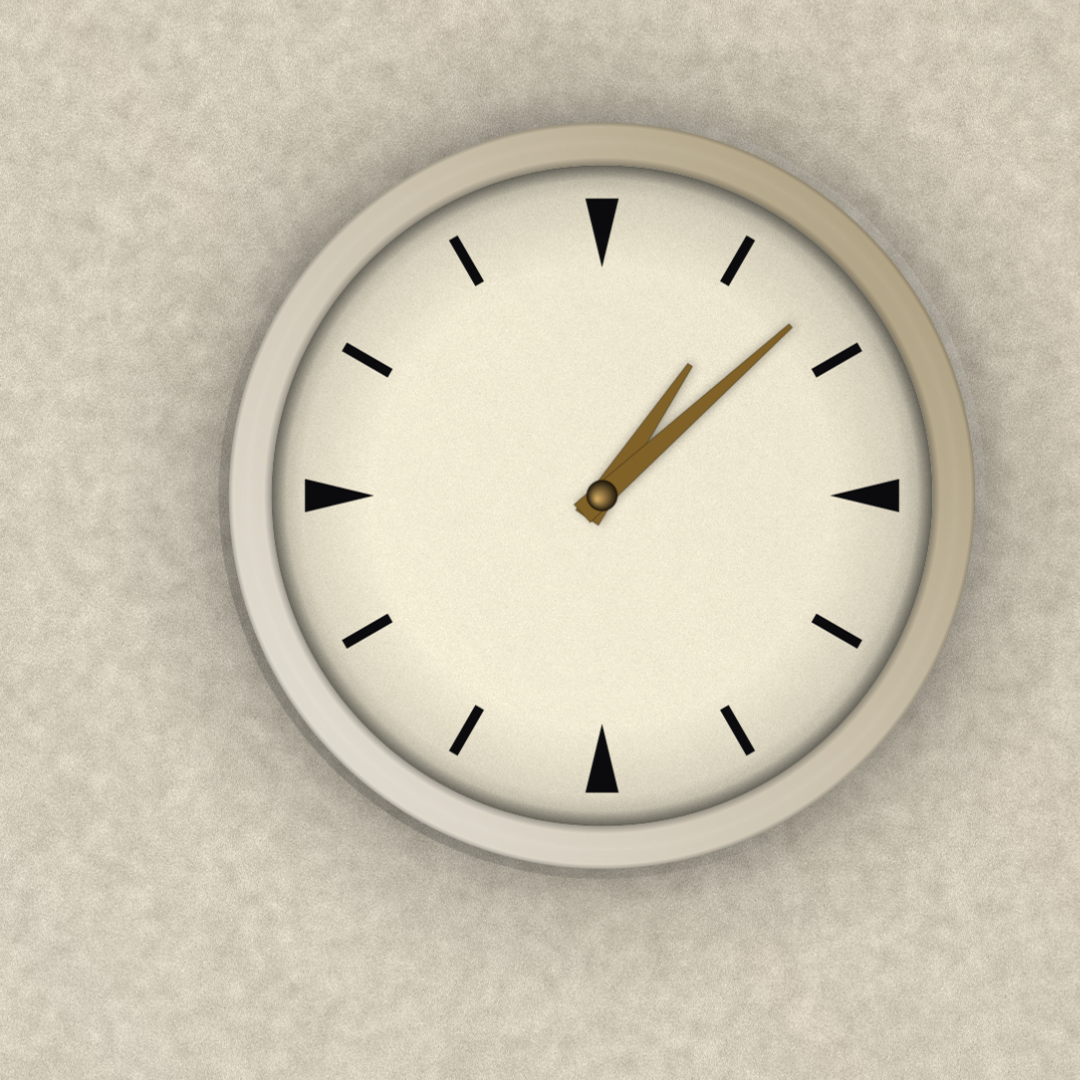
{"hour": 1, "minute": 8}
